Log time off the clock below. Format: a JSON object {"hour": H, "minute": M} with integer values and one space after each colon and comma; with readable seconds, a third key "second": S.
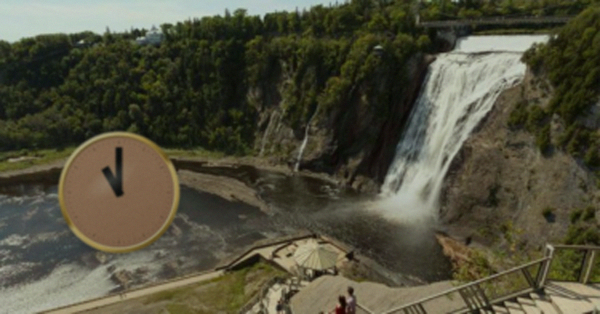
{"hour": 11, "minute": 0}
